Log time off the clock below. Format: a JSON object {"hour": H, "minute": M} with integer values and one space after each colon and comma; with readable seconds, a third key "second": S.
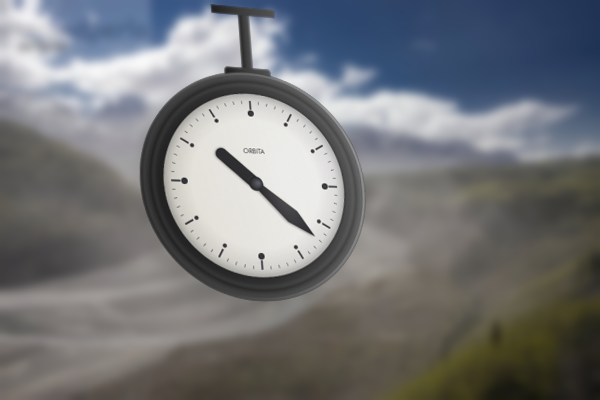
{"hour": 10, "minute": 22}
